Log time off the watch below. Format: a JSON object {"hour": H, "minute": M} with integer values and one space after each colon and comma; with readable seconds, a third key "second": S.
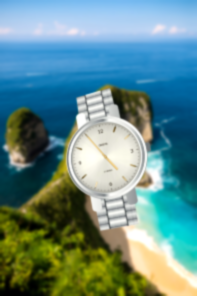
{"hour": 4, "minute": 55}
